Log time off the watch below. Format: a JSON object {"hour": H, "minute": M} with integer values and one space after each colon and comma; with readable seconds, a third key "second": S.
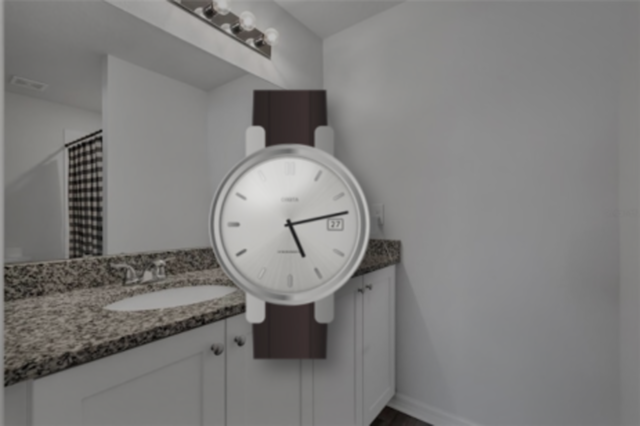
{"hour": 5, "minute": 13}
